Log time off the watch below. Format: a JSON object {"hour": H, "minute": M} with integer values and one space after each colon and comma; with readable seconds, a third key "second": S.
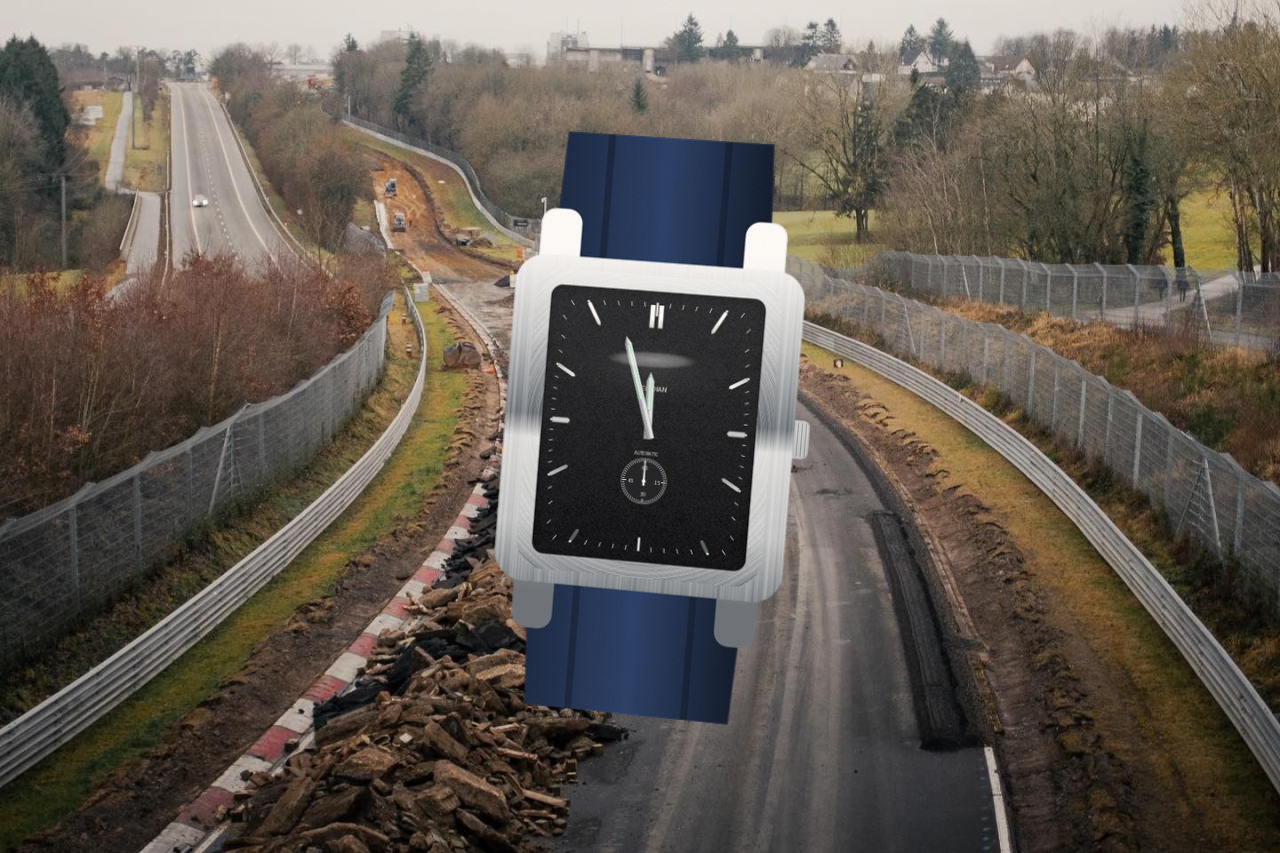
{"hour": 11, "minute": 57}
